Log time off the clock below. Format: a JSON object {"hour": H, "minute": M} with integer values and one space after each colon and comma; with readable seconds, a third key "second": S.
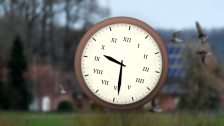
{"hour": 9, "minute": 29}
